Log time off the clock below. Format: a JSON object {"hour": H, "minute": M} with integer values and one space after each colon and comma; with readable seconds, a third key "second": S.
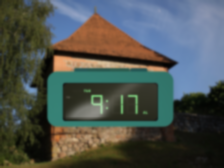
{"hour": 9, "minute": 17}
